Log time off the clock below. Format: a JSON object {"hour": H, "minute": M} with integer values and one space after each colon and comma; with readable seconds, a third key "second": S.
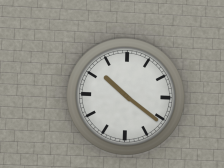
{"hour": 10, "minute": 21}
